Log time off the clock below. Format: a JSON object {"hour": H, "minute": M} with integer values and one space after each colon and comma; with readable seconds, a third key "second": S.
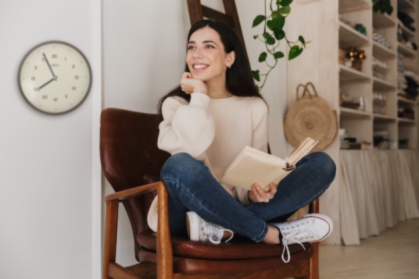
{"hour": 7, "minute": 56}
